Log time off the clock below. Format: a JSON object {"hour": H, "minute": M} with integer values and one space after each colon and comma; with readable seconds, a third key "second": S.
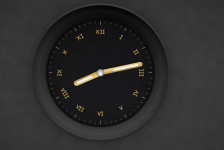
{"hour": 8, "minute": 13}
